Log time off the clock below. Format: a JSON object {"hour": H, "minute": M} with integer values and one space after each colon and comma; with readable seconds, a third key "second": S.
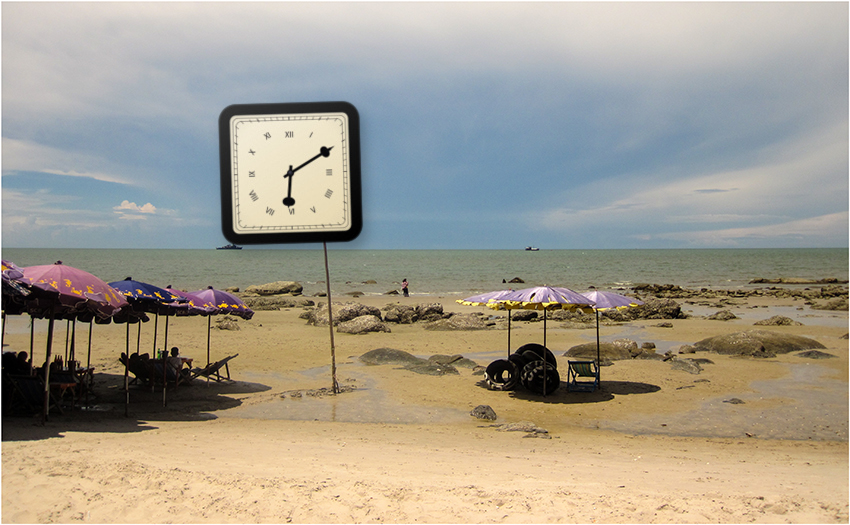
{"hour": 6, "minute": 10}
